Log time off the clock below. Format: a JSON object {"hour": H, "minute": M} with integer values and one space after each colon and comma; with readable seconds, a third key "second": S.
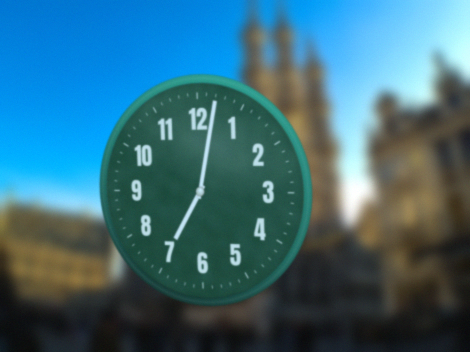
{"hour": 7, "minute": 2}
